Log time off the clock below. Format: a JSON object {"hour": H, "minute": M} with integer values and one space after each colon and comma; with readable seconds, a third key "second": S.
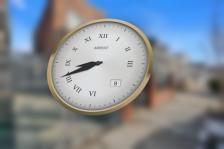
{"hour": 8, "minute": 41}
